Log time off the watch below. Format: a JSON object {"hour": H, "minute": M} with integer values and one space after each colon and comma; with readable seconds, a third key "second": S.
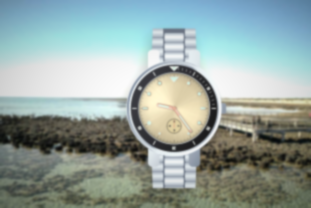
{"hour": 9, "minute": 24}
